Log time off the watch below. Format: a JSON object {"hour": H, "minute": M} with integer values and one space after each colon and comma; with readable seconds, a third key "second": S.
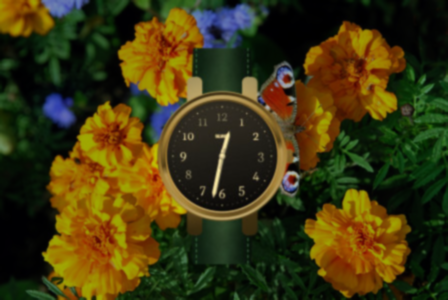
{"hour": 12, "minute": 32}
